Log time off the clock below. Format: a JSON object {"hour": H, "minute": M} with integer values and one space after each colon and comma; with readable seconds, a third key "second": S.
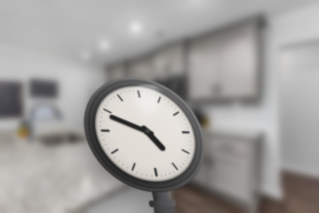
{"hour": 4, "minute": 49}
